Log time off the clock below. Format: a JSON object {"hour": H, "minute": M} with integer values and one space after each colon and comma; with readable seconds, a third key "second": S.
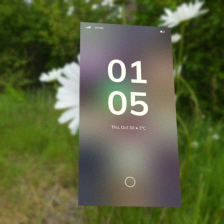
{"hour": 1, "minute": 5}
